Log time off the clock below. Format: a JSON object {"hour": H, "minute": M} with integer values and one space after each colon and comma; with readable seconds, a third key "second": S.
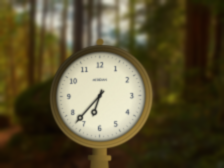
{"hour": 6, "minute": 37}
